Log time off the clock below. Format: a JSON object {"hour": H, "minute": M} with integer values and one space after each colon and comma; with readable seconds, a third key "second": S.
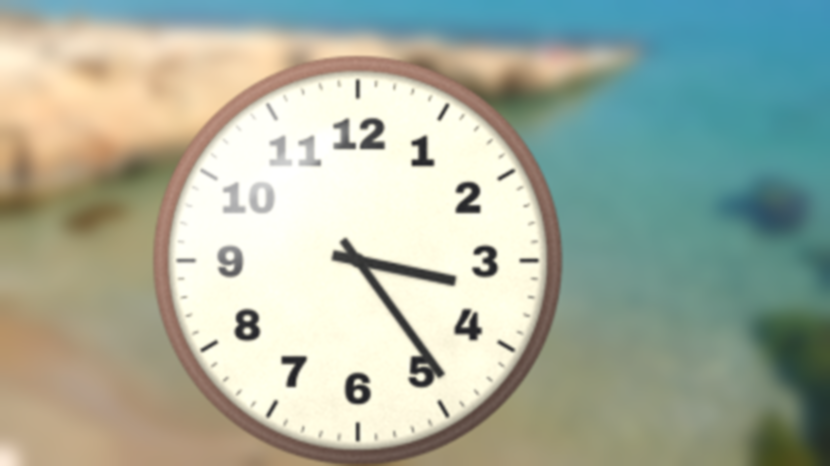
{"hour": 3, "minute": 24}
